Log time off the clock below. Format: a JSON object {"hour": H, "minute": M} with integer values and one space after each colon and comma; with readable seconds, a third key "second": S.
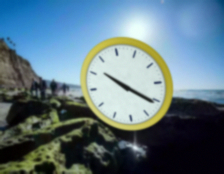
{"hour": 10, "minute": 21}
